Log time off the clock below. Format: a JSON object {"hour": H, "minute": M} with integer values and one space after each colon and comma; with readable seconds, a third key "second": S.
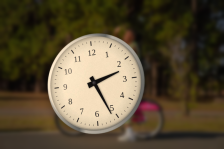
{"hour": 2, "minute": 26}
